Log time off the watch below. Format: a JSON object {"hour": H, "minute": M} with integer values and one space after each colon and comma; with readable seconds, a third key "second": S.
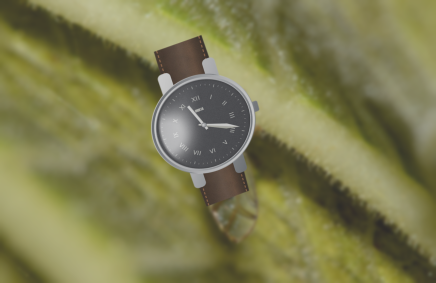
{"hour": 11, "minute": 19}
